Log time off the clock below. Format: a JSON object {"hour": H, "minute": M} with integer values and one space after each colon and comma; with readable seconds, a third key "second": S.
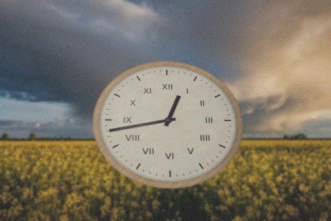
{"hour": 12, "minute": 43}
